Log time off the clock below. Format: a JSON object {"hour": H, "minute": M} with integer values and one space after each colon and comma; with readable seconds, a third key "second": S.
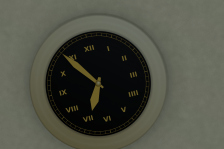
{"hour": 6, "minute": 54}
